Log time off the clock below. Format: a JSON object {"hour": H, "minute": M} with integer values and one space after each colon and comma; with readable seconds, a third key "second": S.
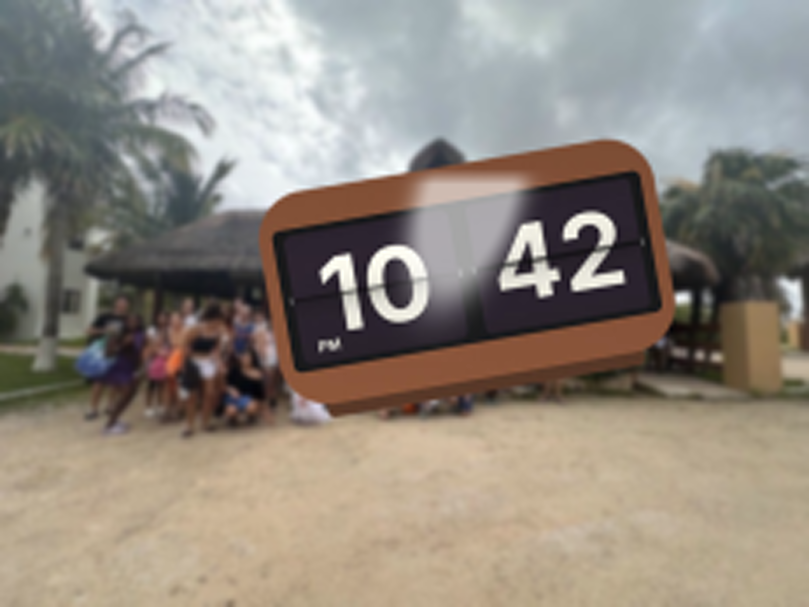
{"hour": 10, "minute": 42}
